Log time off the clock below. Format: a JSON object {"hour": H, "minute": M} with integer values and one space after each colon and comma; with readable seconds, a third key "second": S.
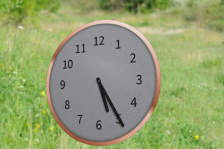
{"hour": 5, "minute": 25}
